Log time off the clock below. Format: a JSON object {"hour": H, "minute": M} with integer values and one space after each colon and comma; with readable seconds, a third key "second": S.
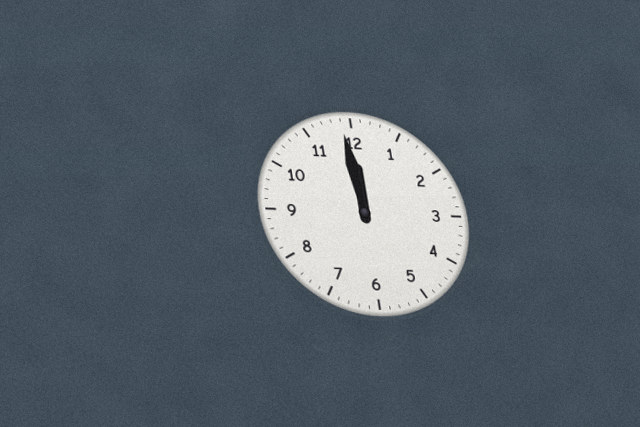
{"hour": 11, "minute": 59}
